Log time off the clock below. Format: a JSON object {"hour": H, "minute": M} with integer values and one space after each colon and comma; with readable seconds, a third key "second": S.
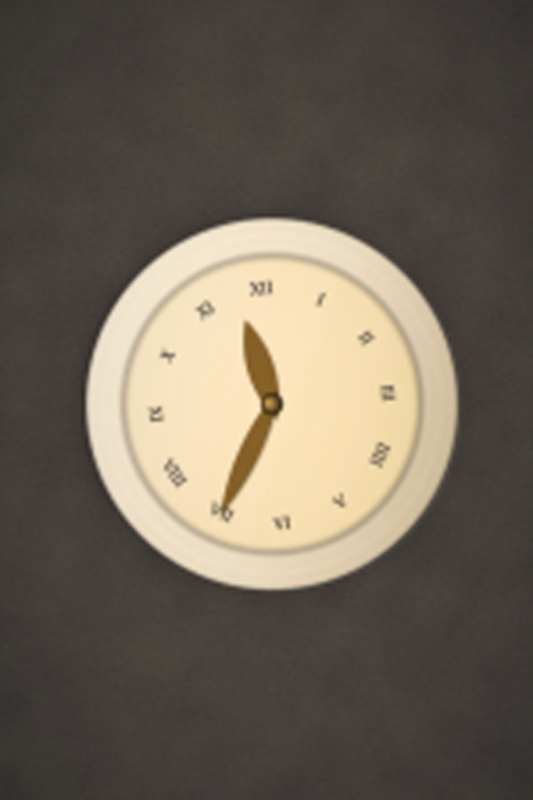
{"hour": 11, "minute": 35}
